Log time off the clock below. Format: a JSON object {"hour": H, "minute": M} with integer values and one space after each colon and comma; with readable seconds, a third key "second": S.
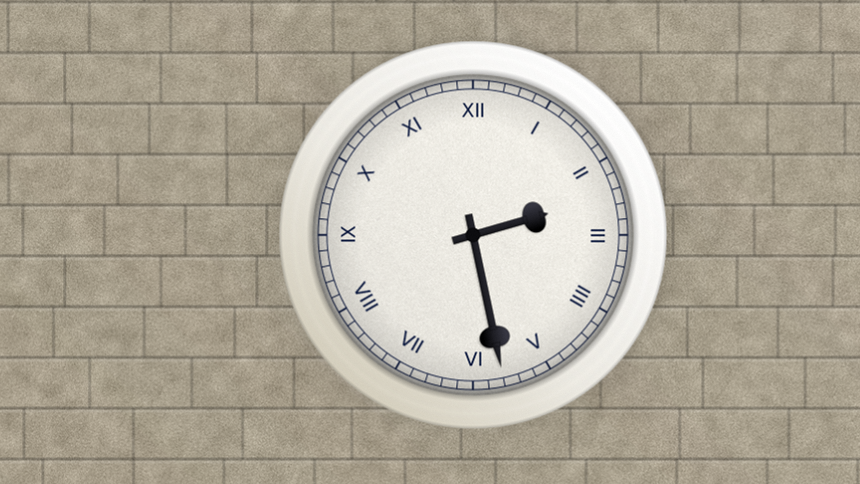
{"hour": 2, "minute": 28}
